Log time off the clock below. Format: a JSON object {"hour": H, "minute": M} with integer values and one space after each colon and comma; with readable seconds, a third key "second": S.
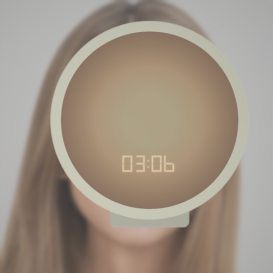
{"hour": 3, "minute": 6}
